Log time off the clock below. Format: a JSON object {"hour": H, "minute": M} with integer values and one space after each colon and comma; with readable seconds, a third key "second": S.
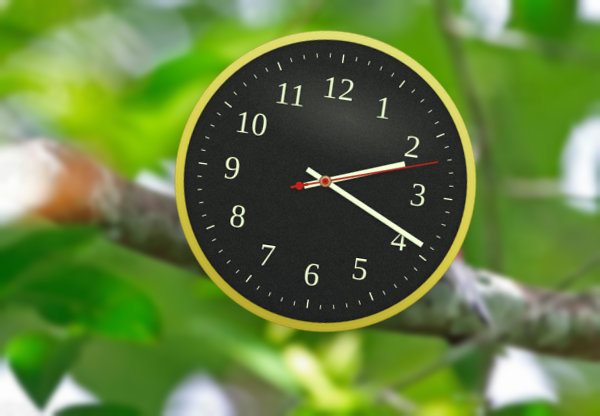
{"hour": 2, "minute": 19, "second": 12}
